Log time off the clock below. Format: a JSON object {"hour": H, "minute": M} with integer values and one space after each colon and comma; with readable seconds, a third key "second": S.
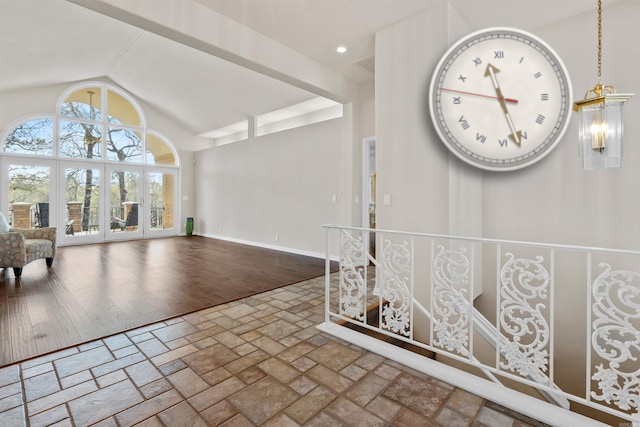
{"hour": 11, "minute": 26, "second": 47}
